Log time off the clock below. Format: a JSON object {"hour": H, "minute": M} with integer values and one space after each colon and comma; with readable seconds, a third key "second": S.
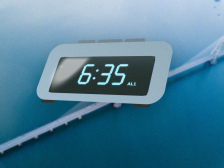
{"hour": 6, "minute": 35}
